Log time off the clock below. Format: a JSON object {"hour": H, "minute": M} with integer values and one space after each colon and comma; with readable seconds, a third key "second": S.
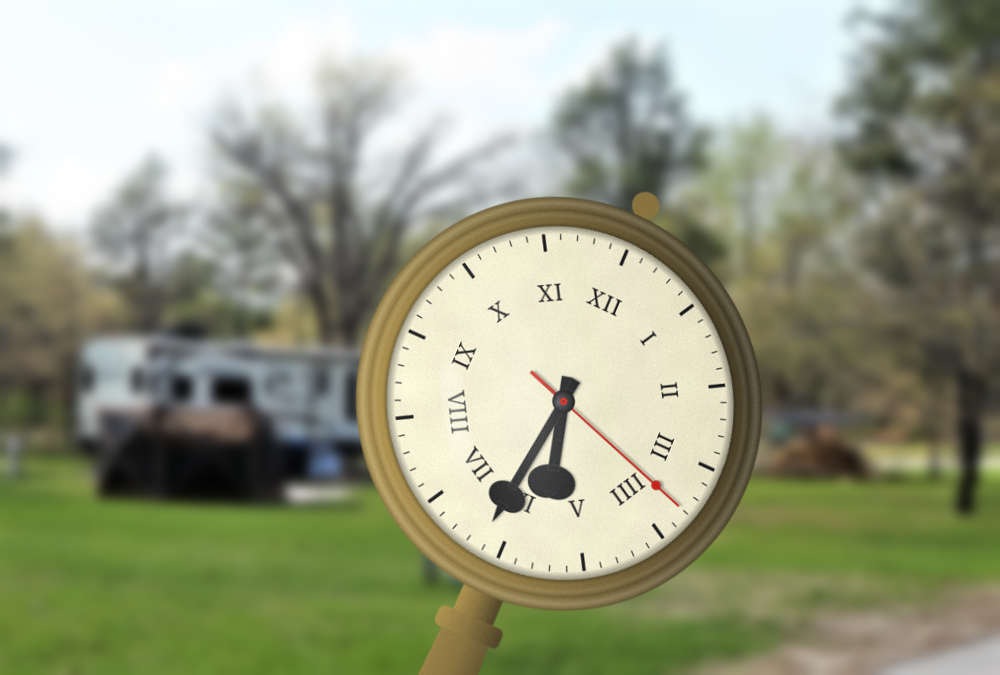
{"hour": 5, "minute": 31, "second": 18}
